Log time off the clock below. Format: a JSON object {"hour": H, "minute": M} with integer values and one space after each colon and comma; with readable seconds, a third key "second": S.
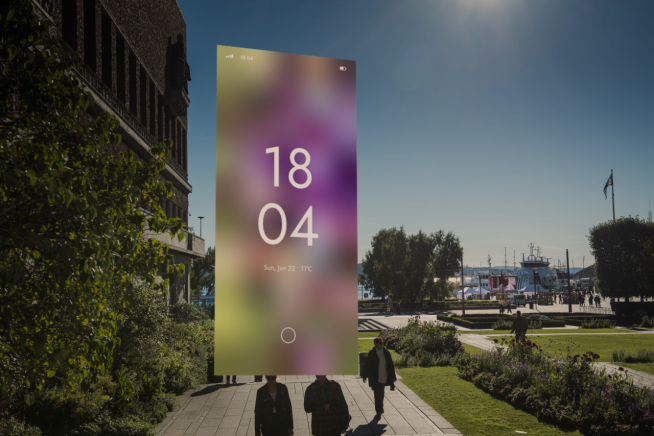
{"hour": 18, "minute": 4}
